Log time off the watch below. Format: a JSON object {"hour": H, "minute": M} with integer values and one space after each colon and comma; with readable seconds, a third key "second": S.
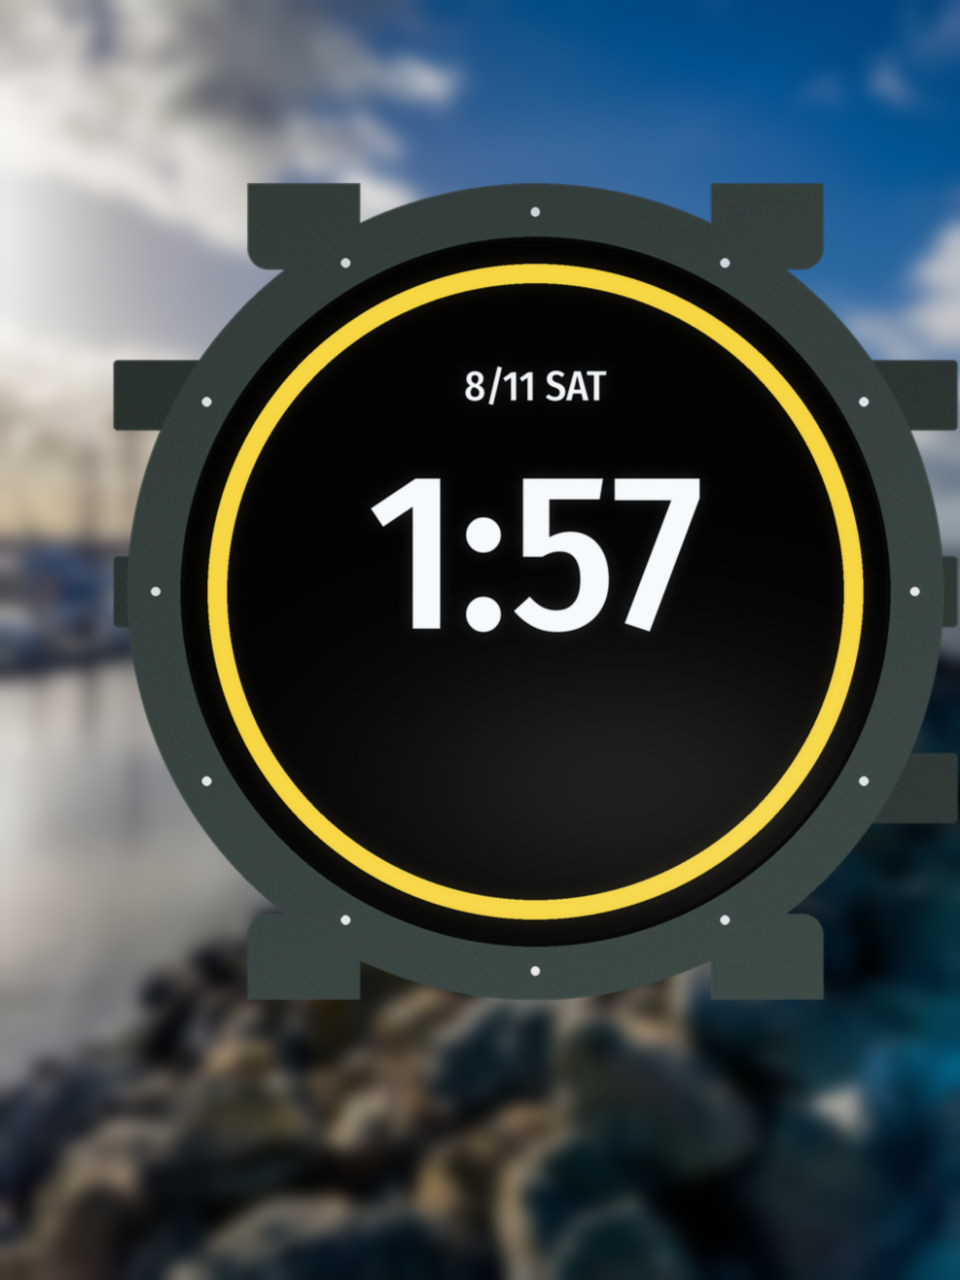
{"hour": 1, "minute": 57}
